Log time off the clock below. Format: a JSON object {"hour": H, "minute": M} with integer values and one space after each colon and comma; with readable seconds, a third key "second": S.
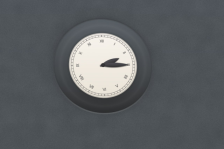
{"hour": 2, "minute": 15}
